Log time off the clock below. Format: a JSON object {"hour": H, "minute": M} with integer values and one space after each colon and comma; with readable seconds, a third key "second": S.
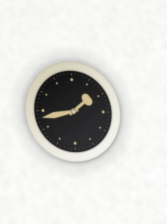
{"hour": 1, "minute": 43}
